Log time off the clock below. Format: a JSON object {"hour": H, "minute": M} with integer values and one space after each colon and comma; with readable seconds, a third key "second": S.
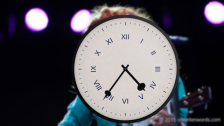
{"hour": 4, "minute": 36}
